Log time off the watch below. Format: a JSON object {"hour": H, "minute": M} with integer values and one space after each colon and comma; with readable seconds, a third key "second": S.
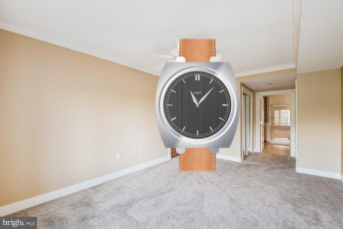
{"hour": 11, "minute": 7}
